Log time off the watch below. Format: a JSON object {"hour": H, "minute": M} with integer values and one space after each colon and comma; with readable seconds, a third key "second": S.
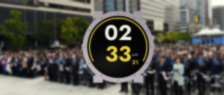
{"hour": 2, "minute": 33}
